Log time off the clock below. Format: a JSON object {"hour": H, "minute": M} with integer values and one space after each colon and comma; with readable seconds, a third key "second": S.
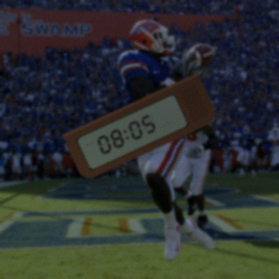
{"hour": 8, "minute": 5}
